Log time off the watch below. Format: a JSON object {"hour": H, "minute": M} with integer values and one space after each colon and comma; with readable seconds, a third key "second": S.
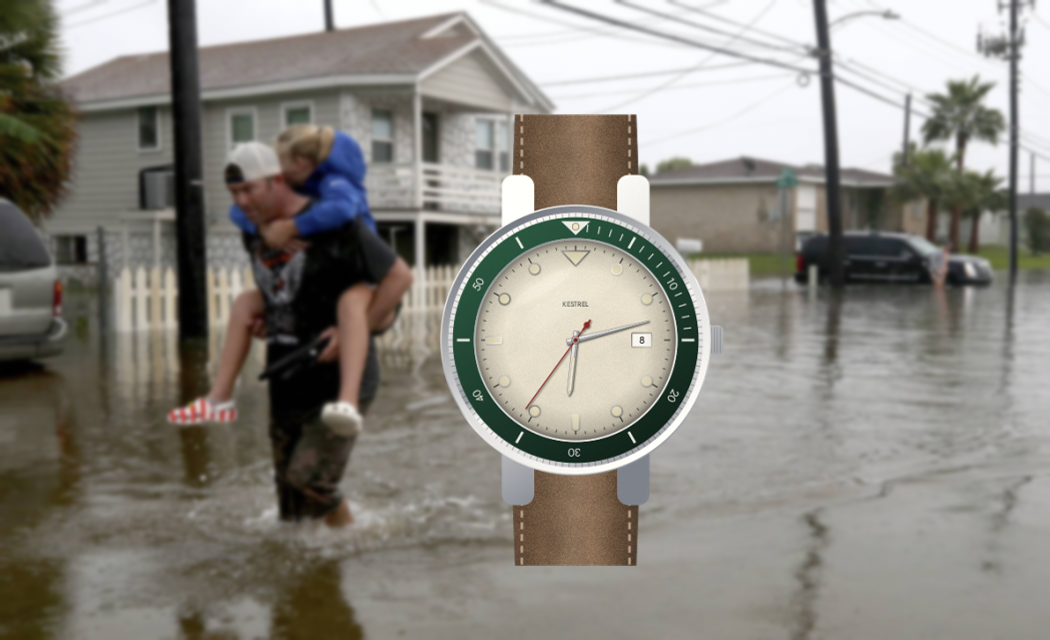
{"hour": 6, "minute": 12, "second": 36}
